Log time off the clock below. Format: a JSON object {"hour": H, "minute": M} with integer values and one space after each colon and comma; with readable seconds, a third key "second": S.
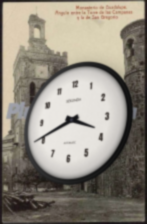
{"hour": 3, "minute": 41}
